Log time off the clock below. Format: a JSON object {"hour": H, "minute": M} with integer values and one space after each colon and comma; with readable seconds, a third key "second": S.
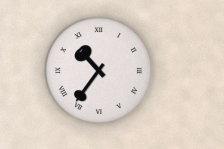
{"hour": 10, "minute": 36}
